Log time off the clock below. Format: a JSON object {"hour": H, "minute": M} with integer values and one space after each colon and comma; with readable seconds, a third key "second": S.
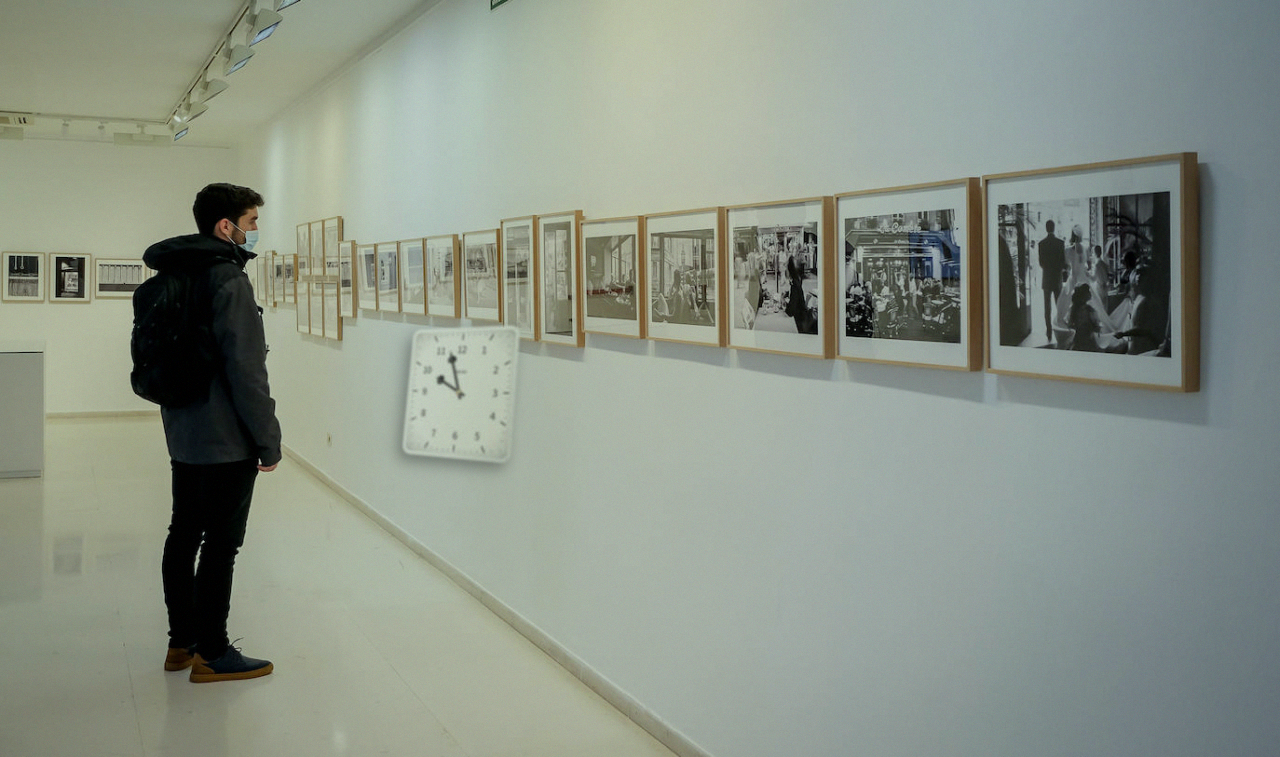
{"hour": 9, "minute": 57}
